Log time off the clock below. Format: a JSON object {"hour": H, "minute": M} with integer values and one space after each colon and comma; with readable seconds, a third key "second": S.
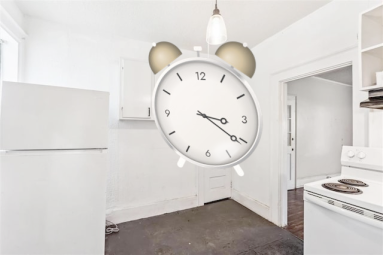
{"hour": 3, "minute": 21}
